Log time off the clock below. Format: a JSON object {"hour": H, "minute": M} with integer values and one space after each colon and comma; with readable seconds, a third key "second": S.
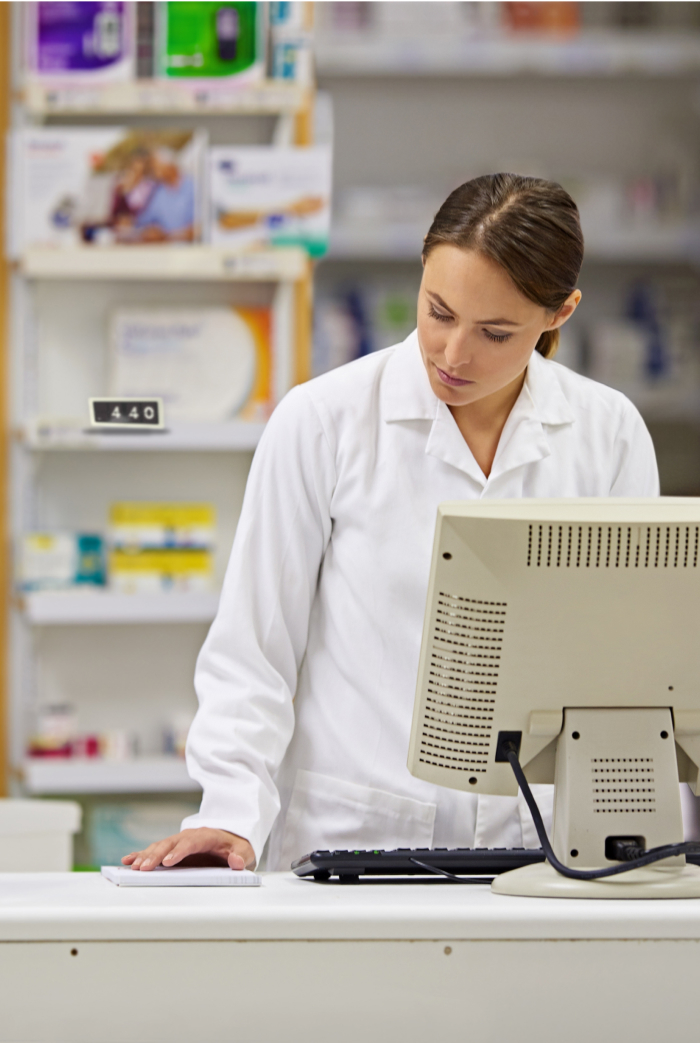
{"hour": 4, "minute": 40}
